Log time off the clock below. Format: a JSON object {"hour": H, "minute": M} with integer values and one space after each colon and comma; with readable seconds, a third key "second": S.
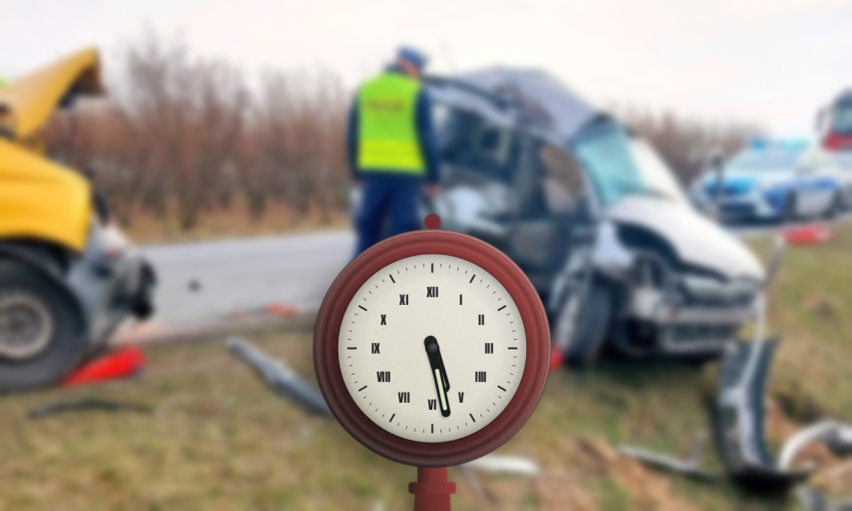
{"hour": 5, "minute": 28}
